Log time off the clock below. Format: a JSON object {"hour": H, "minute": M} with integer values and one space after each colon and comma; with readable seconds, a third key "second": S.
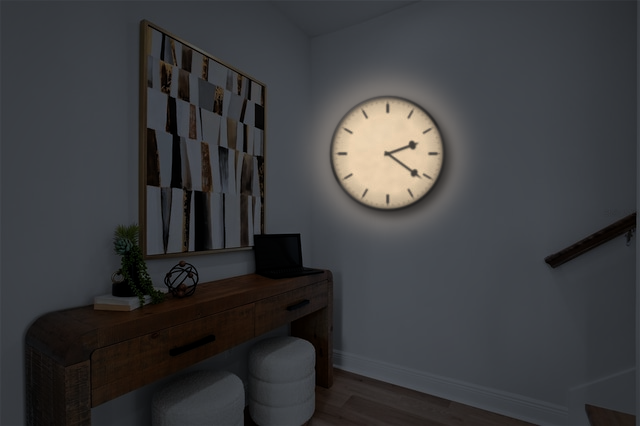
{"hour": 2, "minute": 21}
